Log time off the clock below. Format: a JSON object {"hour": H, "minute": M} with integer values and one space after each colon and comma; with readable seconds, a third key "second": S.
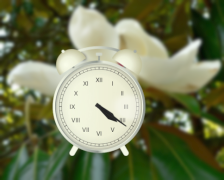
{"hour": 4, "minute": 21}
